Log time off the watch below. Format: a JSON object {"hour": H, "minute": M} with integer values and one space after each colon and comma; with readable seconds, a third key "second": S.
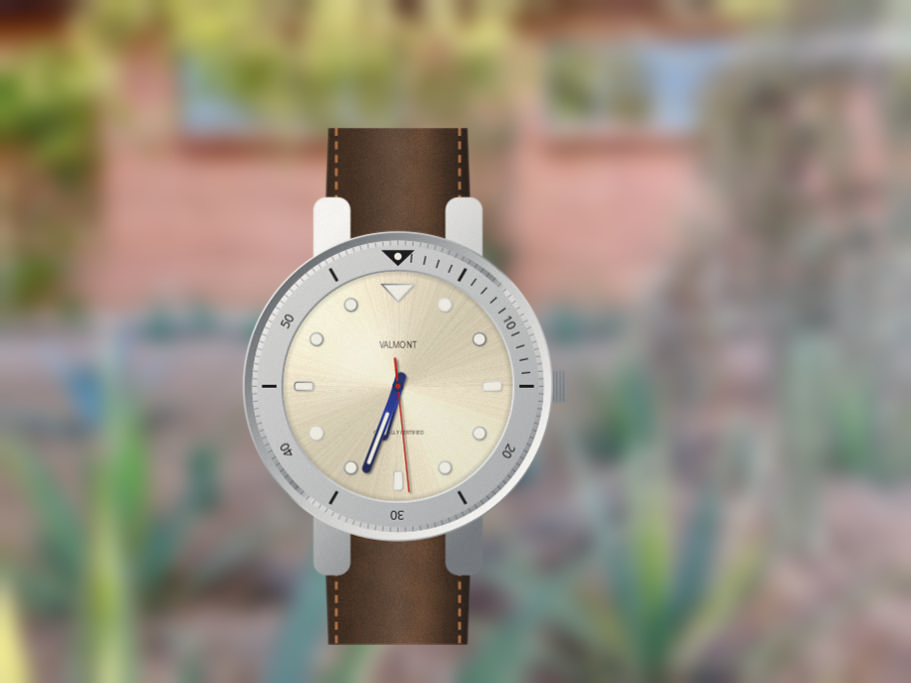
{"hour": 6, "minute": 33, "second": 29}
